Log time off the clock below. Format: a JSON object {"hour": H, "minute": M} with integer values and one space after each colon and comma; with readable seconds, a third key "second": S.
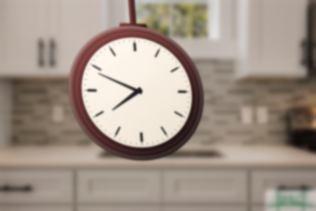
{"hour": 7, "minute": 49}
